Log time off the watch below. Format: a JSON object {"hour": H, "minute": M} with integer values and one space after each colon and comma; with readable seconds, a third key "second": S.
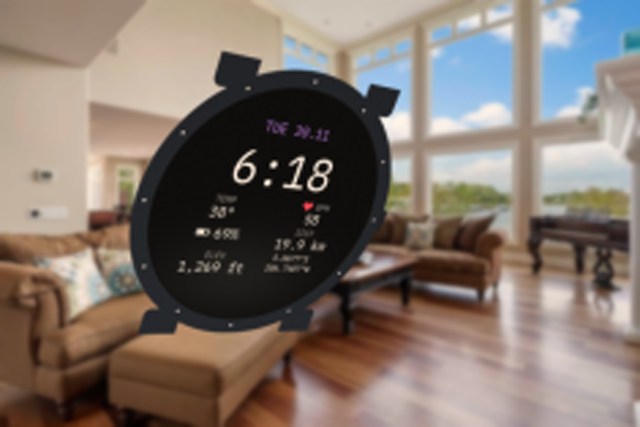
{"hour": 6, "minute": 18}
